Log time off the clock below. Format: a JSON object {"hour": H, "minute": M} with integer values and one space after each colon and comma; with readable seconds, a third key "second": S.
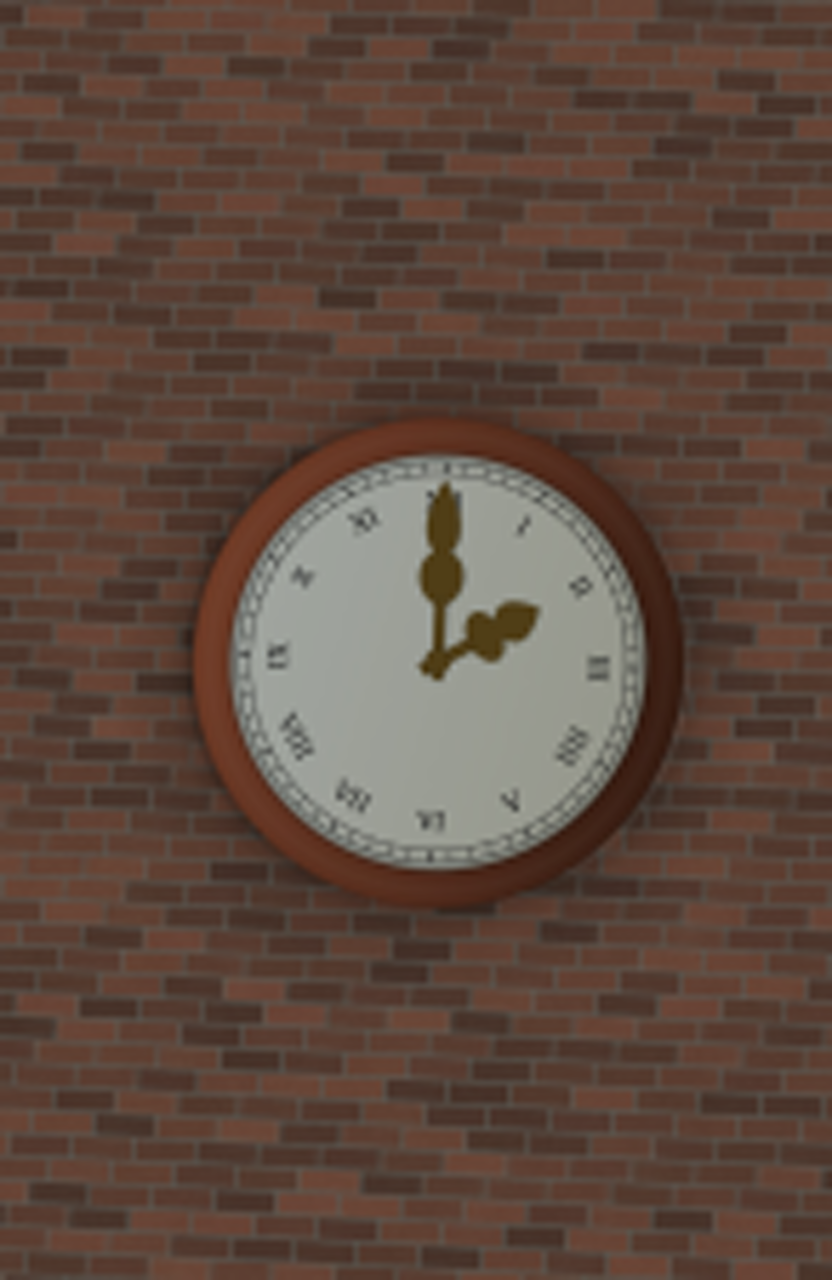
{"hour": 2, "minute": 0}
